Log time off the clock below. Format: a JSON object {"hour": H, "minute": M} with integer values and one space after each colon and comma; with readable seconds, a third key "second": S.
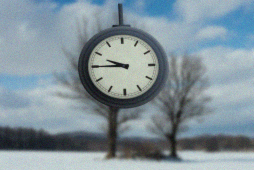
{"hour": 9, "minute": 45}
